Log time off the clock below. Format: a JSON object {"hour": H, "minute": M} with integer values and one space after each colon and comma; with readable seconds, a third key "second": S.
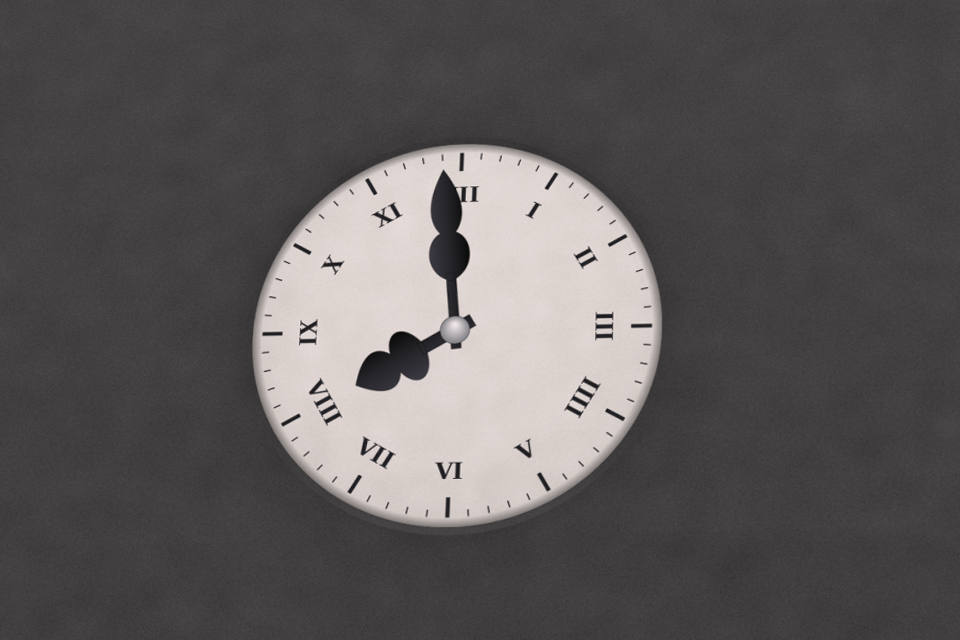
{"hour": 7, "minute": 59}
